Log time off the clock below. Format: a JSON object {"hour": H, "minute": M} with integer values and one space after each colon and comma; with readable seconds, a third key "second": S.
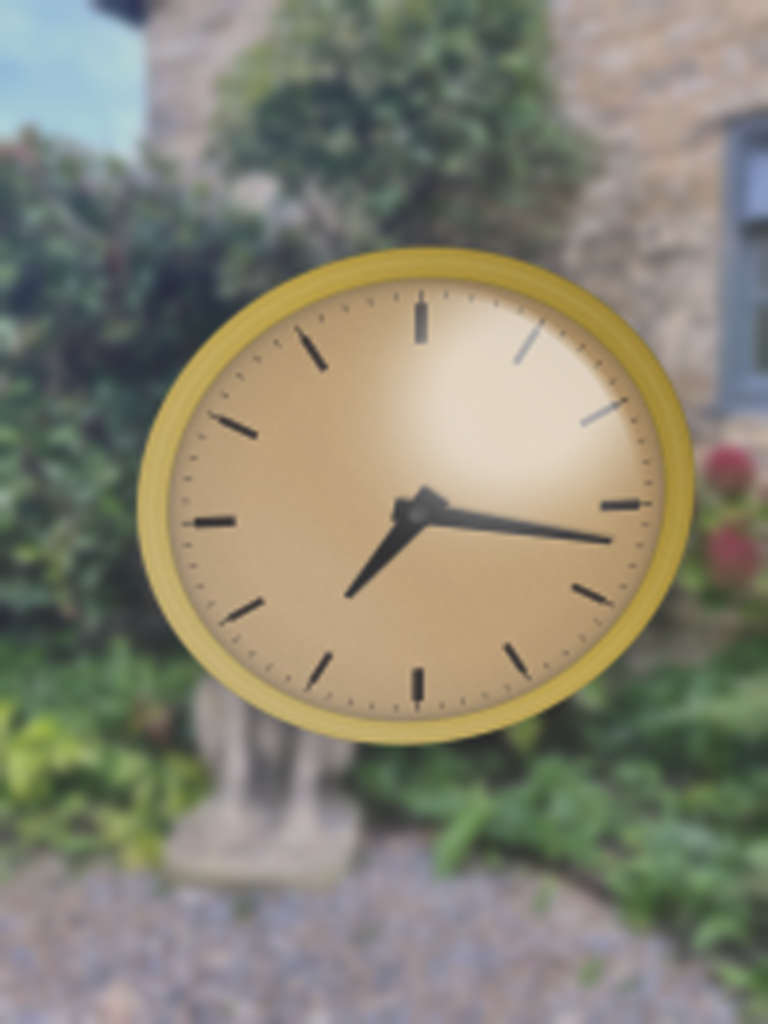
{"hour": 7, "minute": 17}
